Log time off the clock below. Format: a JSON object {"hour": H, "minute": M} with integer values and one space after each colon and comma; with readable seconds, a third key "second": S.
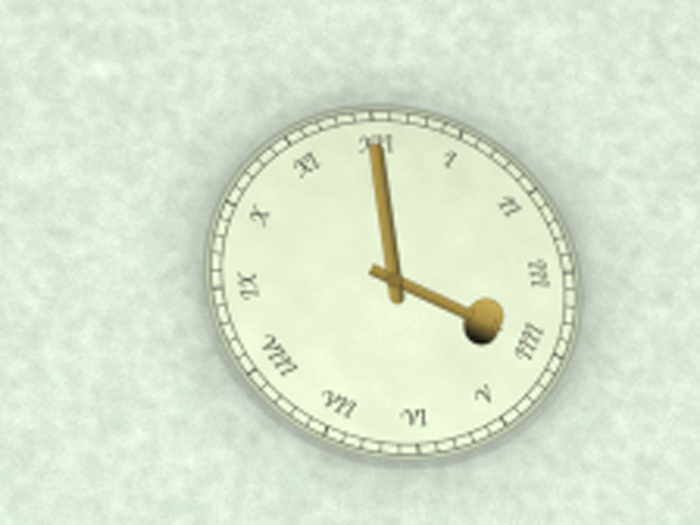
{"hour": 4, "minute": 0}
